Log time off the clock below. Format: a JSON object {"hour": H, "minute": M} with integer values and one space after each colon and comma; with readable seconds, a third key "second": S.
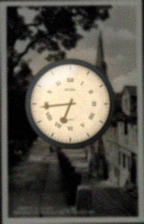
{"hour": 6, "minute": 44}
